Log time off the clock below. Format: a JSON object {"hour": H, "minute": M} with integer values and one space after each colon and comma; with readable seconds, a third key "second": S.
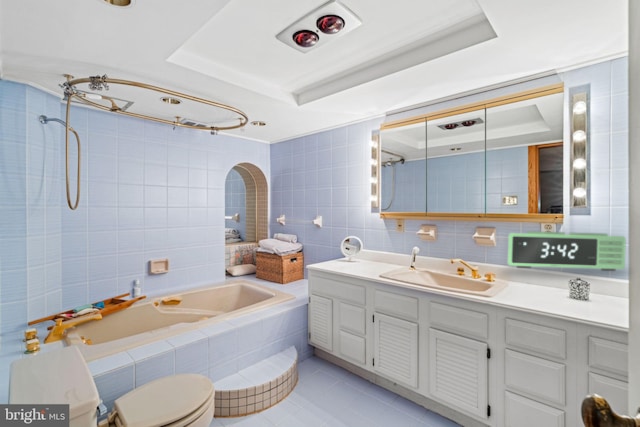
{"hour": 3, "minute": 42}
